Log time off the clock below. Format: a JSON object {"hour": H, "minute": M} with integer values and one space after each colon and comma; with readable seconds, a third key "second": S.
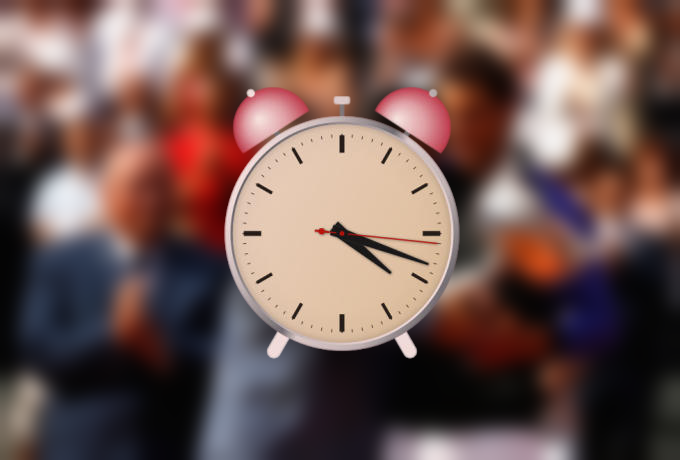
{"hour": 4, "minute": 18, "second": 16}
